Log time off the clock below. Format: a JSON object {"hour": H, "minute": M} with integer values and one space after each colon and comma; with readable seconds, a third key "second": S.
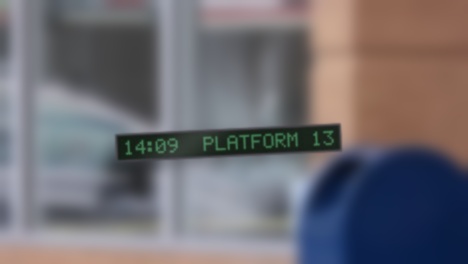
{"hour": 14, "minute": 9}
